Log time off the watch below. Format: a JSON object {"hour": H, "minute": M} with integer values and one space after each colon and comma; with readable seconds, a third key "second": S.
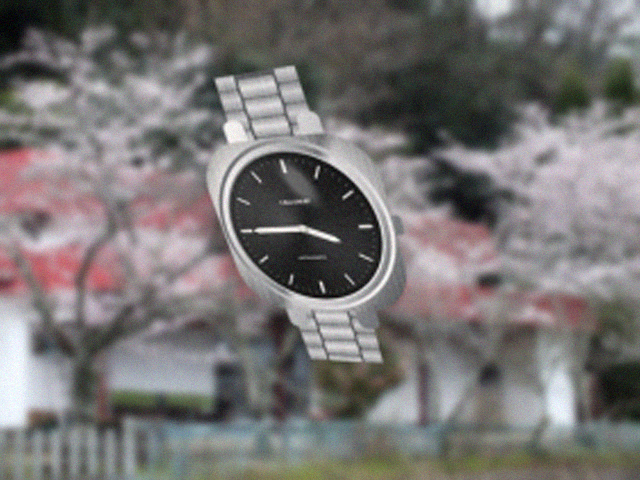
{"hour": 3, "minute": 45}
